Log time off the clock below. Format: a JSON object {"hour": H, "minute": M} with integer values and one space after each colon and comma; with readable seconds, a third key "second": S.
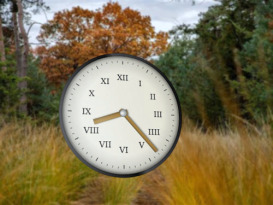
{"hour": 8, "minute": 23}
